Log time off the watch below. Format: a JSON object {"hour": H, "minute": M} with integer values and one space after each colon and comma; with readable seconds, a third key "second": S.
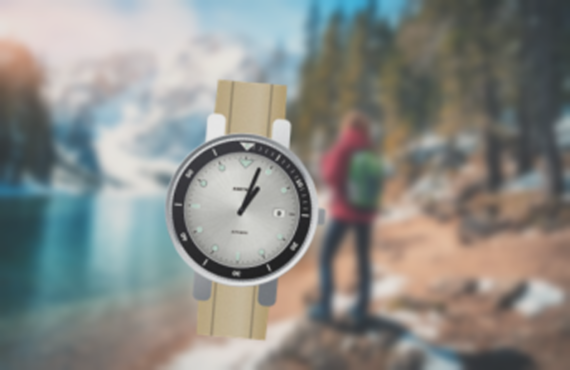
{"hour": 1, "minute": 3}
